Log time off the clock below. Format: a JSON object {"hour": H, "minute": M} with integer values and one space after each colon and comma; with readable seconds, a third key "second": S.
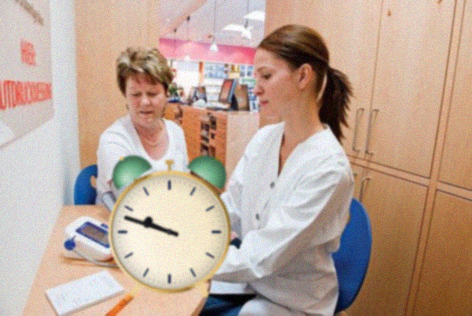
{"hour": 9, "minute": 48}
